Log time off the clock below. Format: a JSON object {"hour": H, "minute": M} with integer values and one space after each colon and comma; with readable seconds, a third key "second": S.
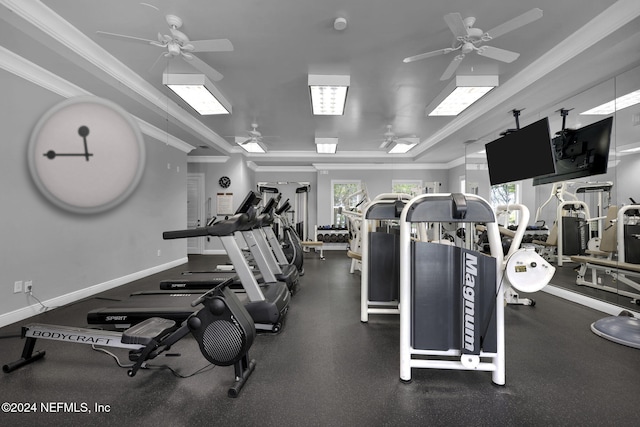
{"hour": 11, "minute": 45}
